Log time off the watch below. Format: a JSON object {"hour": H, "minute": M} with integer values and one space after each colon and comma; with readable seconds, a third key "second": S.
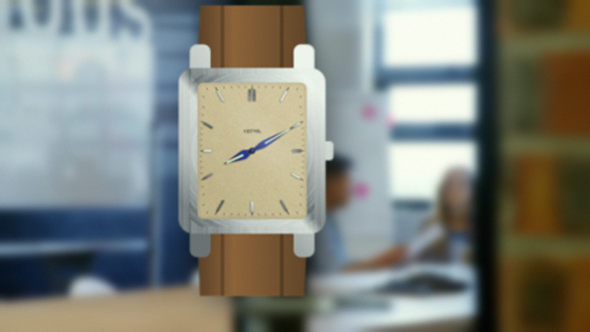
{"hour": 8, "minute": 10}
